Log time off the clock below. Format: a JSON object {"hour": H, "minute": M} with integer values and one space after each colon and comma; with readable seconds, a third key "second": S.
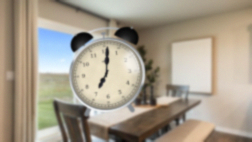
{"hour": 7, "minute": 1}
